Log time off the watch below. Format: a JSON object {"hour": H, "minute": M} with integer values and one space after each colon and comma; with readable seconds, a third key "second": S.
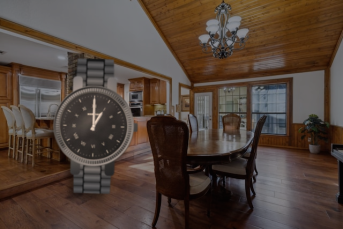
{"hour": 1, "minute": 0}
